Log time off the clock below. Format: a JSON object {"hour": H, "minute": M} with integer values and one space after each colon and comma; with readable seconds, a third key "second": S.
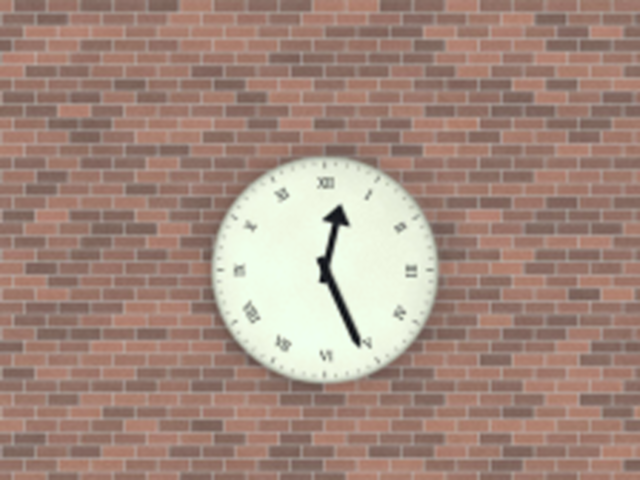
{"hour": 12, "minute": 26}
